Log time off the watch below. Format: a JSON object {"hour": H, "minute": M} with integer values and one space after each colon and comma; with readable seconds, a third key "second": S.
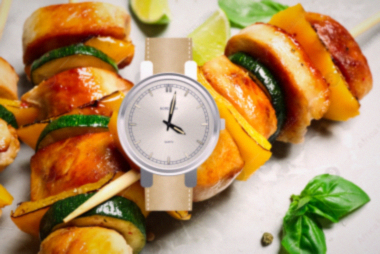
{"hour": 4, "minute": 2}
